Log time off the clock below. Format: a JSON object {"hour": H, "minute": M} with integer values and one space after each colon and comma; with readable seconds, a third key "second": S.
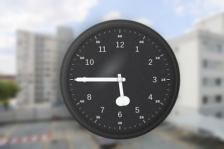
{"hour": 5, "minute": 45}
